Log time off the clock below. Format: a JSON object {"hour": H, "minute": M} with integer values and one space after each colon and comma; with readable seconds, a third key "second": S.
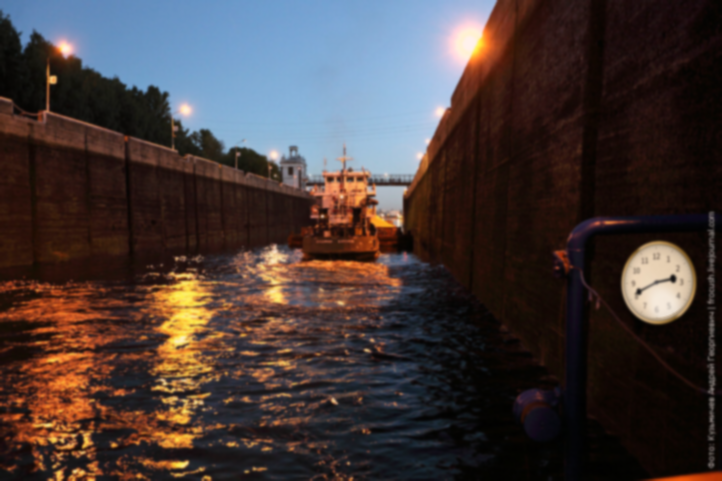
{"hour": 2, "minute": 41}
